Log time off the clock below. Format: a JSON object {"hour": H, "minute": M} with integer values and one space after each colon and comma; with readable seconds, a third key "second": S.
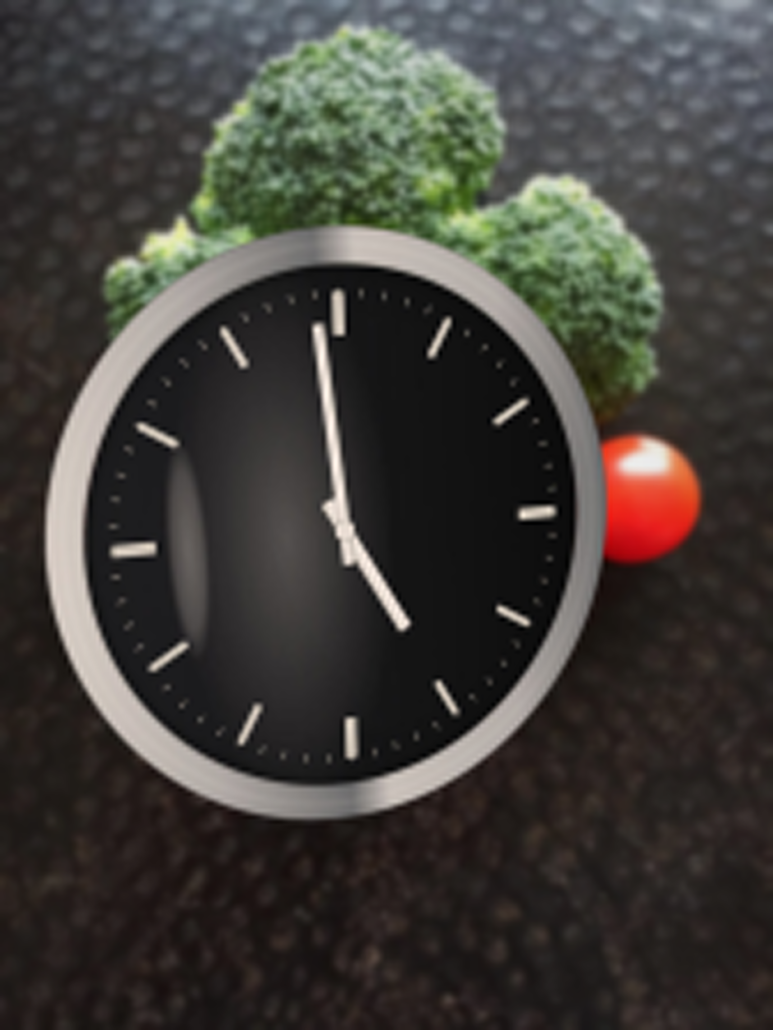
{"hour": 4, "minute": 59}
